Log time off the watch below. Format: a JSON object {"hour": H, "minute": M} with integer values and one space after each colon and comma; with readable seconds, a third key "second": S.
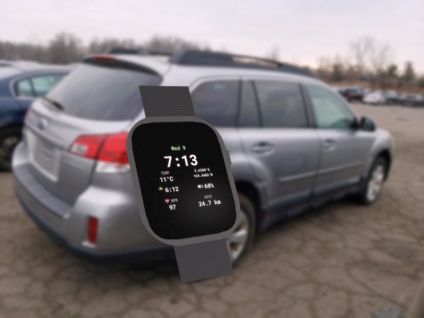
{"hour": 7, "minute": 13}
